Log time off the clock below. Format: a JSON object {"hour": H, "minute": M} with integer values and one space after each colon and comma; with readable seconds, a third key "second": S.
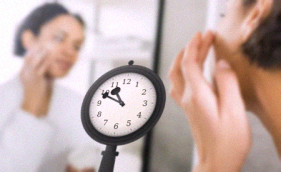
{"hour": 10, "minute": 49}
